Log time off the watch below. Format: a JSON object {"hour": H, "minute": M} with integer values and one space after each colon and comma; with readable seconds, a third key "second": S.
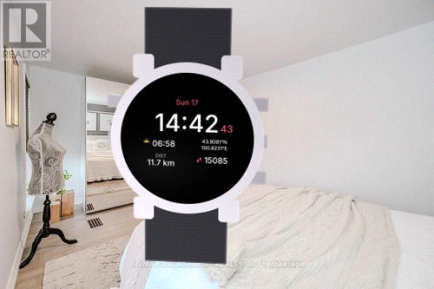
{"hour": 14, "minute": 42, "second": 43}
